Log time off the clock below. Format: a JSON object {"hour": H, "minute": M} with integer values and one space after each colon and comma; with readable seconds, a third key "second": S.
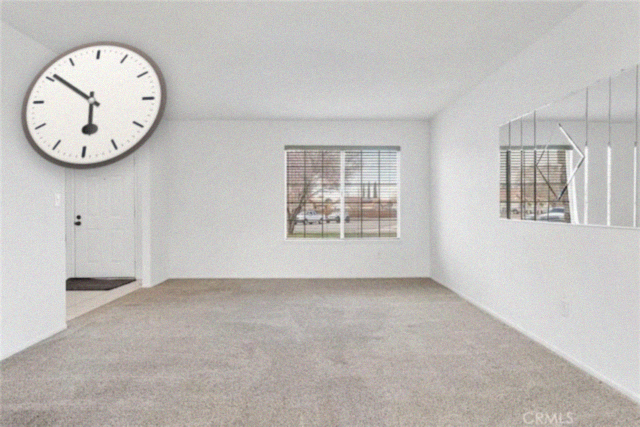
{"hour": 5, "minute": 51}
